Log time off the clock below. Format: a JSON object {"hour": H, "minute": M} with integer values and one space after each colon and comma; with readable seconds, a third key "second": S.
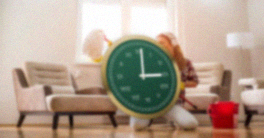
{"hour": 3, "minute": 1}
